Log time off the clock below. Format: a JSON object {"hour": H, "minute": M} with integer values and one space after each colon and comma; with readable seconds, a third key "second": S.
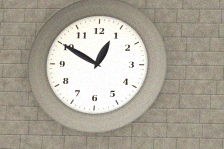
{"hour": 12, "minute": 50}
